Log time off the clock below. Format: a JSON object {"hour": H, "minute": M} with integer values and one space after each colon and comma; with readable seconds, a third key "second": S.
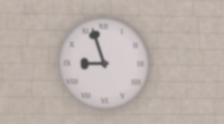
{"hour": 8, "minute": 57}
